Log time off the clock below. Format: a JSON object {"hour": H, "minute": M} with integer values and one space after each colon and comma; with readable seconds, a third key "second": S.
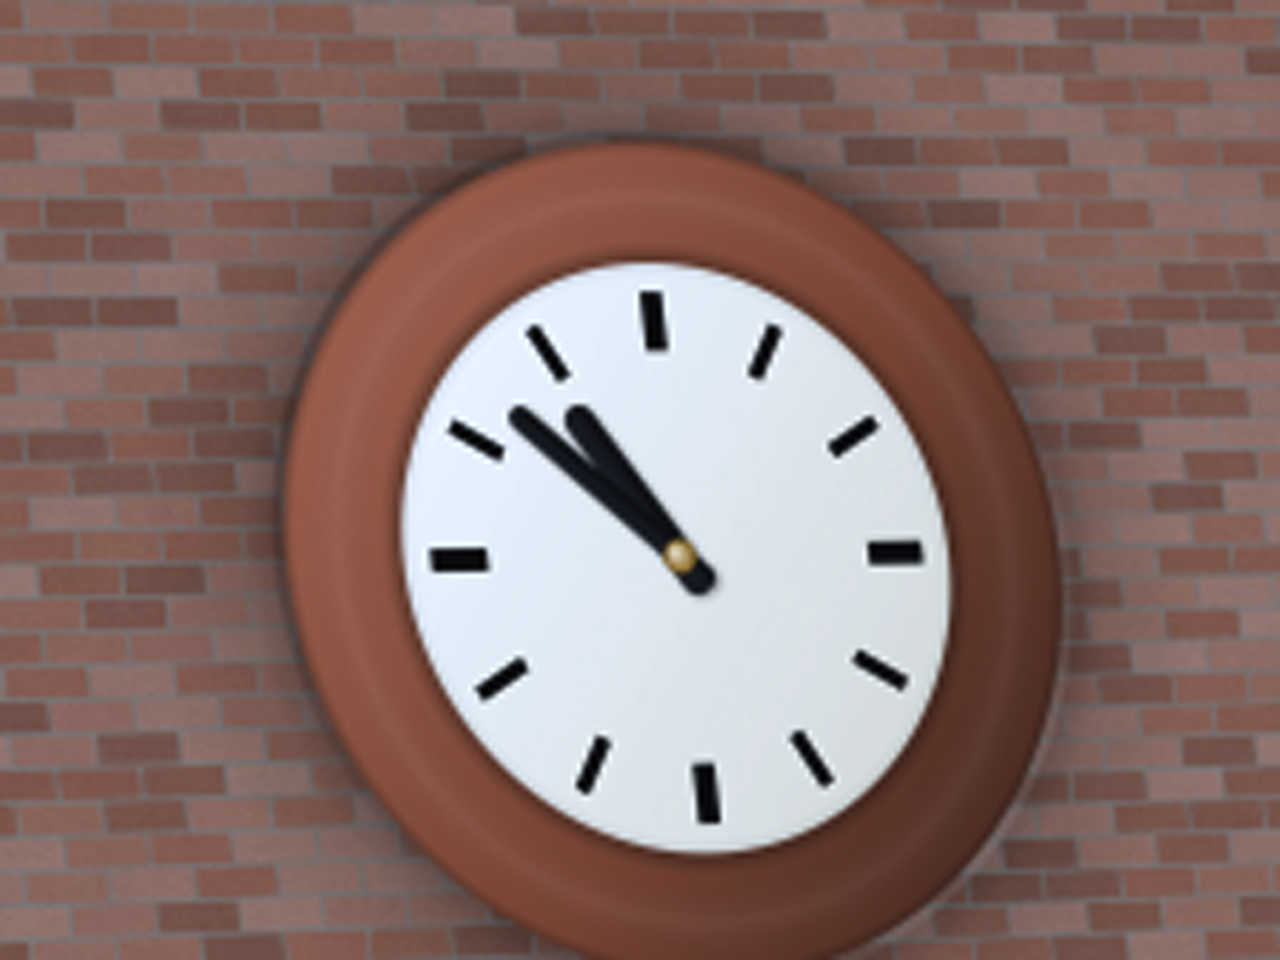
{"hour": 10, "minute": 52}
